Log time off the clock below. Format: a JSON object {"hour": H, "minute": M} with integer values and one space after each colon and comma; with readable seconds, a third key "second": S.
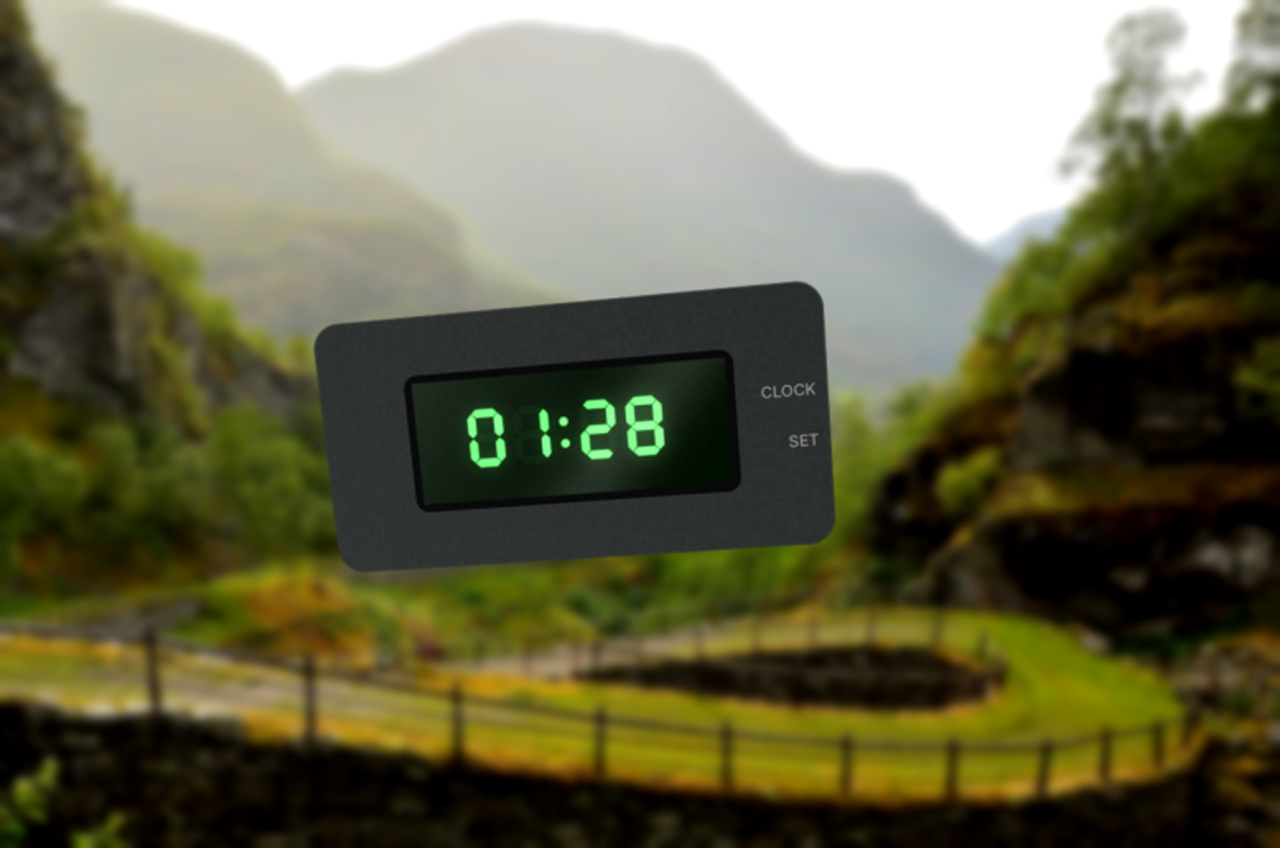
{"hour": 1, "minute": 28}
